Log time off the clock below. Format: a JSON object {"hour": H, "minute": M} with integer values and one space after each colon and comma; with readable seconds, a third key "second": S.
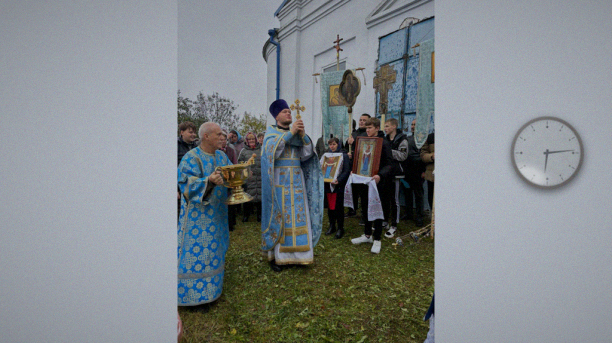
{"hour": 6, "minute": 14}
